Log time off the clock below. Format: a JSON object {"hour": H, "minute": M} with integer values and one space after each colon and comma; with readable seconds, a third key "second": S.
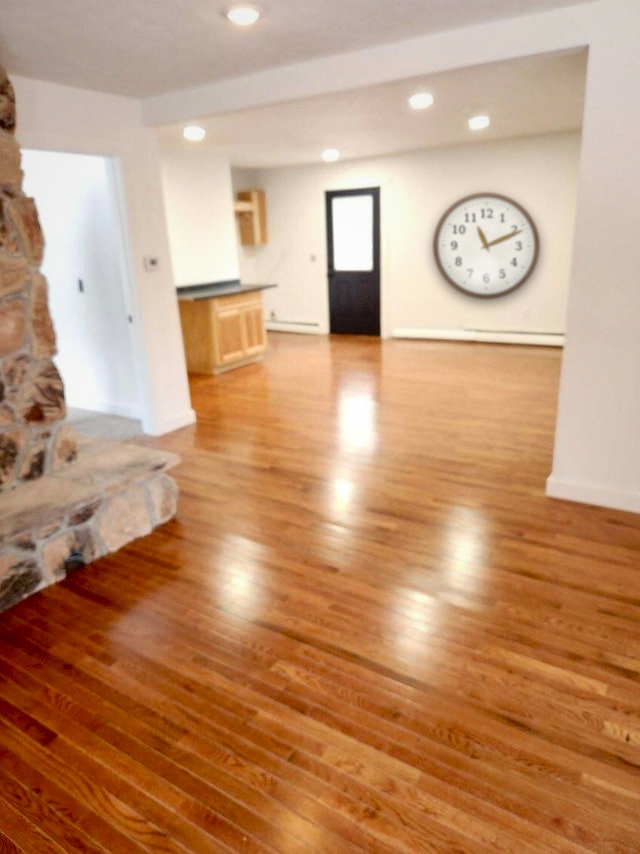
{"hour": 11, "minute": 11}
